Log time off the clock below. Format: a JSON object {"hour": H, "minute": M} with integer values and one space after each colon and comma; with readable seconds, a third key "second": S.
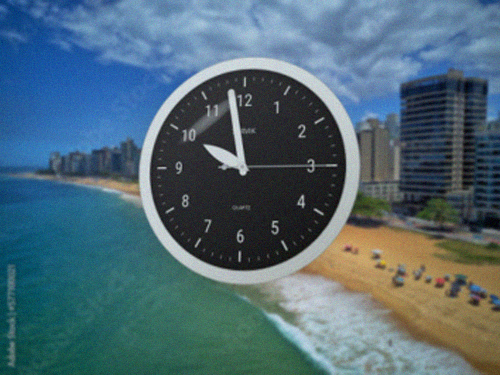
{"hour": 9, "minute": 58, "second": 15}
